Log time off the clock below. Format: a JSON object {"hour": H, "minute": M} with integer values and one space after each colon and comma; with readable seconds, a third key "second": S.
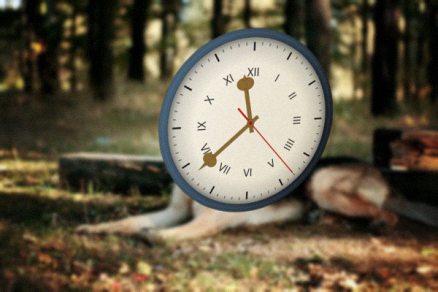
{"hour": 11, "minute": 38, "second": 23}
